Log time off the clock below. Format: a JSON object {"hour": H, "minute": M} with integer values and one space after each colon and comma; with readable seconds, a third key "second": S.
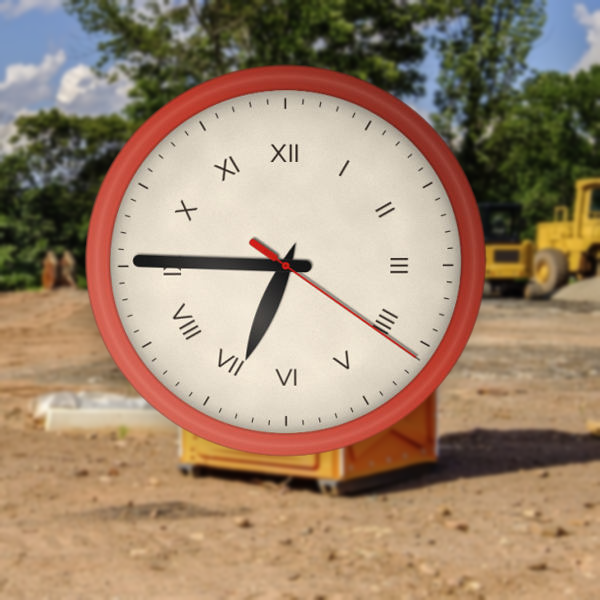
{"hour": 6, "minute": 45, "second": 21}
